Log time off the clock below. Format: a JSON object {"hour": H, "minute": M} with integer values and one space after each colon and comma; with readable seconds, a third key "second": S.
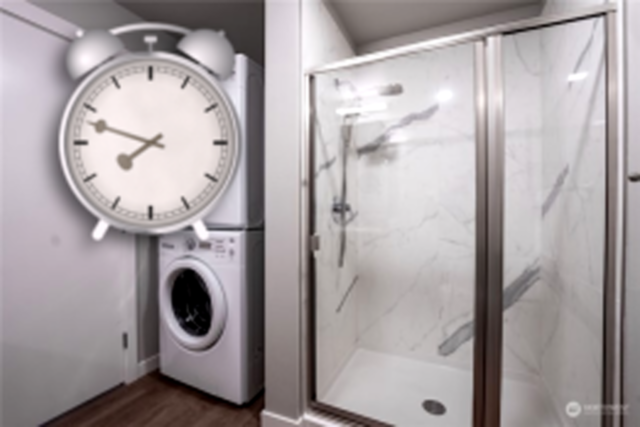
{"hour": 7, "minute": 48}
